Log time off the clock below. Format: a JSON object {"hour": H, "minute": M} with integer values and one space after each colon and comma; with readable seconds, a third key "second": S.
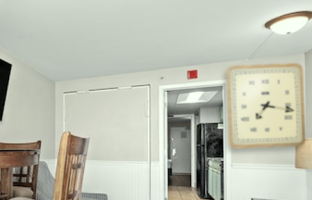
{"hour": 7, "minute": 17}
